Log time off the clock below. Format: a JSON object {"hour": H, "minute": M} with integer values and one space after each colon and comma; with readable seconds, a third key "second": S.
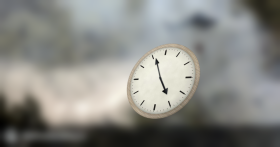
{"hour": 4, "minute": 56}
